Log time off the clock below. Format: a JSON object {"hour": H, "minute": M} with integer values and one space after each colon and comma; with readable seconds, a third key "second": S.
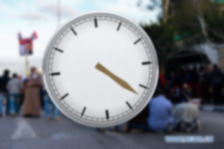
{"hour": 4, "minute": 22}
